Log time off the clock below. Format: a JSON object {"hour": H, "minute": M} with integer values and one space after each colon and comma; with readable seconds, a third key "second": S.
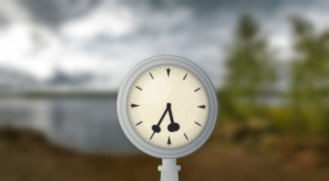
{"hour": 5, "minute": 35}
